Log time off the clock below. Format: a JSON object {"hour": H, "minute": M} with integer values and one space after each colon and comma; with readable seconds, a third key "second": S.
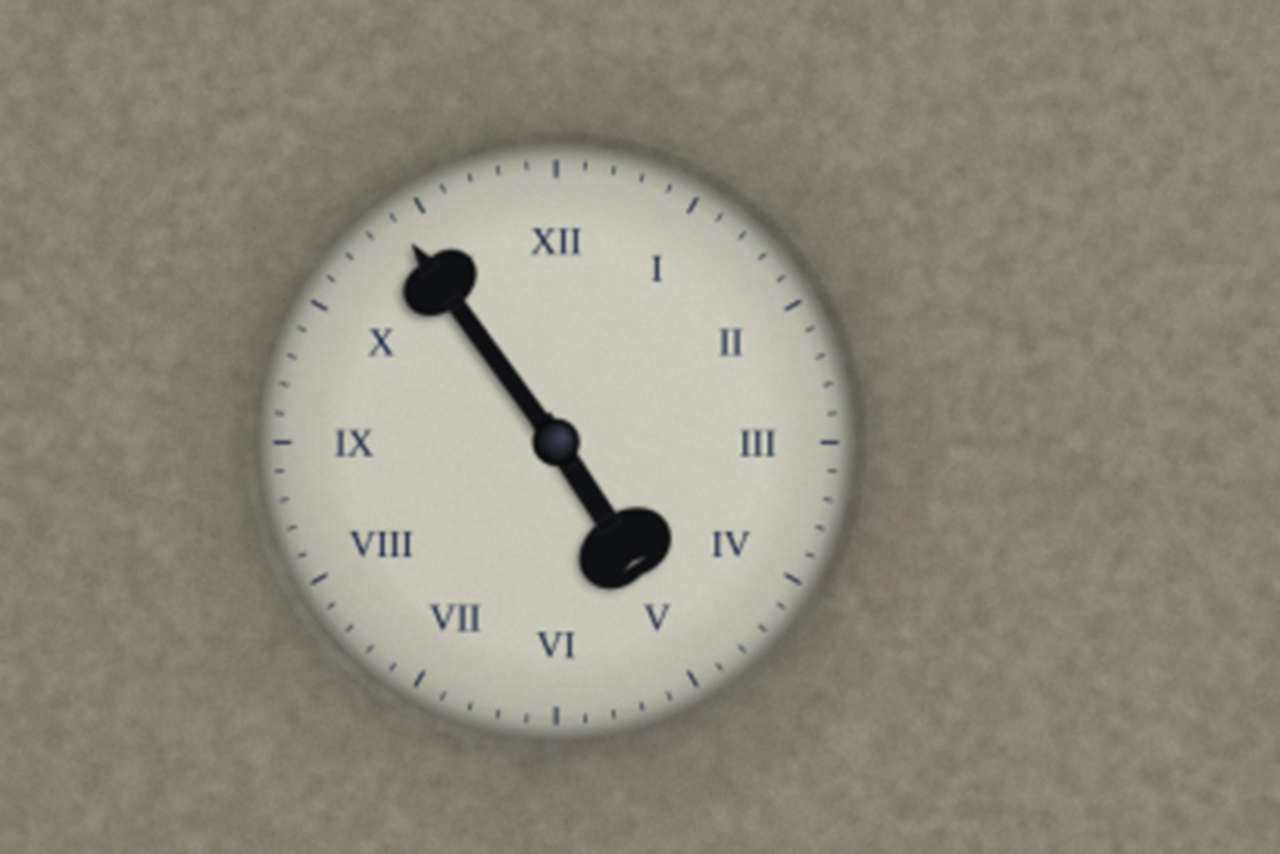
{"hour": 4, "minute": 54}
